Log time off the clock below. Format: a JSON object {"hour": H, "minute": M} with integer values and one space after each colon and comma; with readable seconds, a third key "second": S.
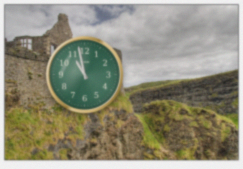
{"hour": 10, "minute": 58}
